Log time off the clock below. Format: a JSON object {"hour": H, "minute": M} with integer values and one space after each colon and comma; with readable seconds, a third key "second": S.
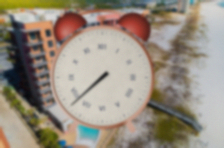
{"hour": 7, "minute": 38}
